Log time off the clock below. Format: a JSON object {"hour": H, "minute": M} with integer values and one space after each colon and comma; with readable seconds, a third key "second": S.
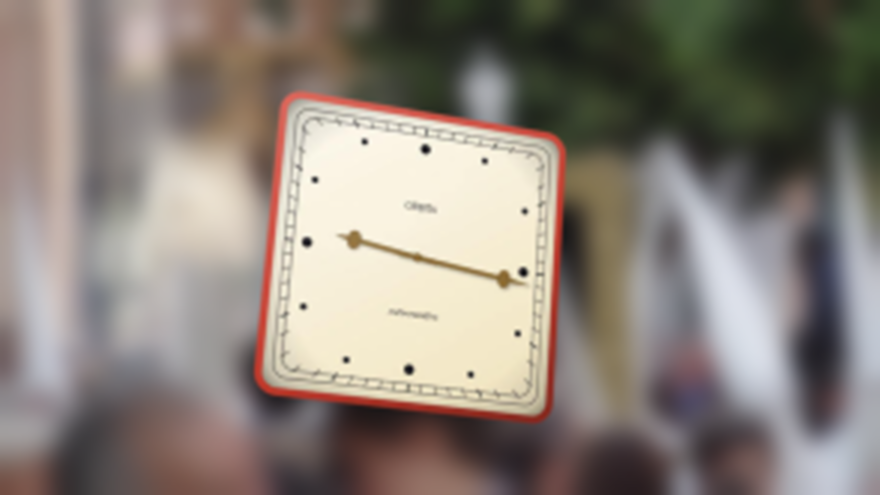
{"hour": 9, "minute": 16}
